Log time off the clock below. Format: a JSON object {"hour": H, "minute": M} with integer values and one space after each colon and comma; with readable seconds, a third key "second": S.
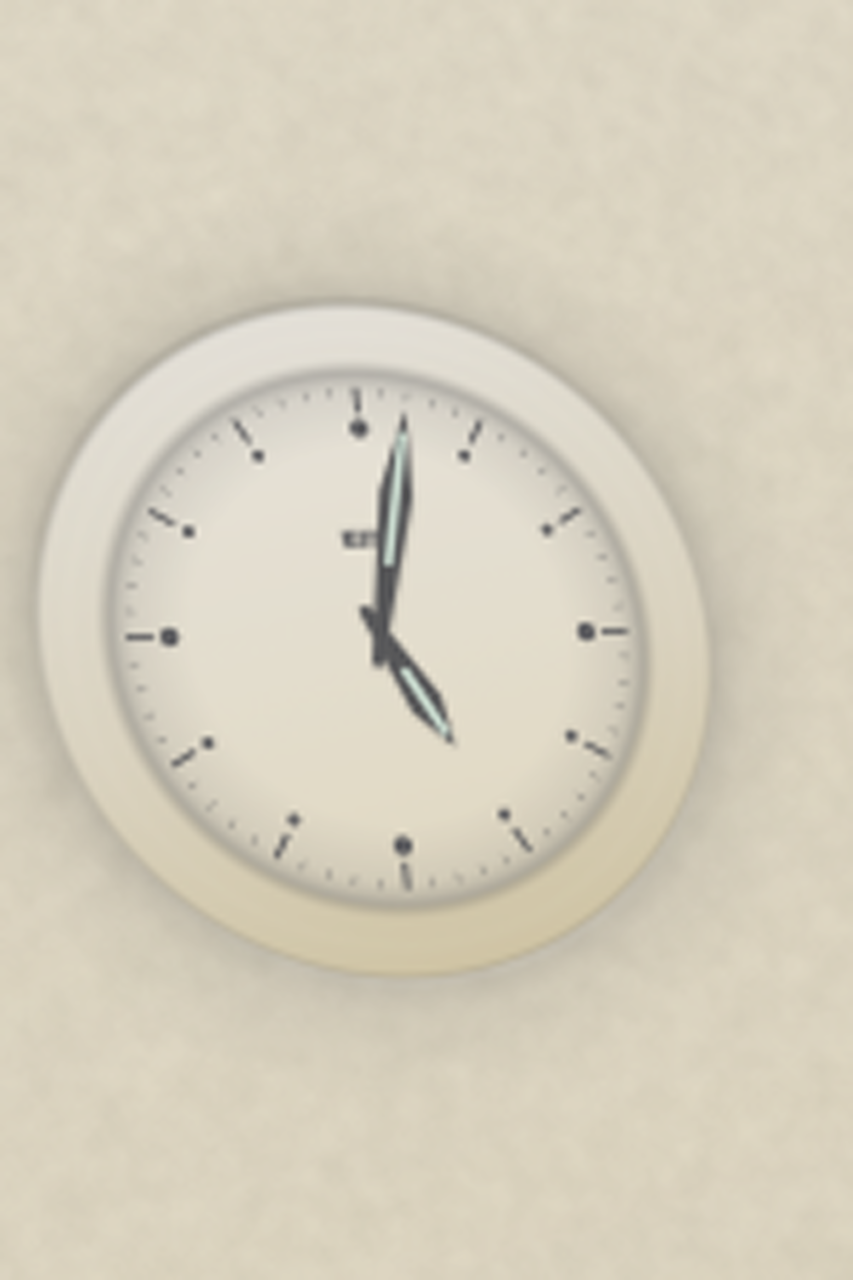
{"hour": 5, "minute": 2}
